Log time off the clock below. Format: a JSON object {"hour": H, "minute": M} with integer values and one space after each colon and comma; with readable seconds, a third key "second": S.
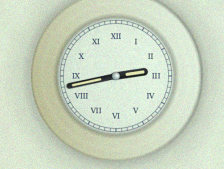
{"hour": 2, "minute": 43}
